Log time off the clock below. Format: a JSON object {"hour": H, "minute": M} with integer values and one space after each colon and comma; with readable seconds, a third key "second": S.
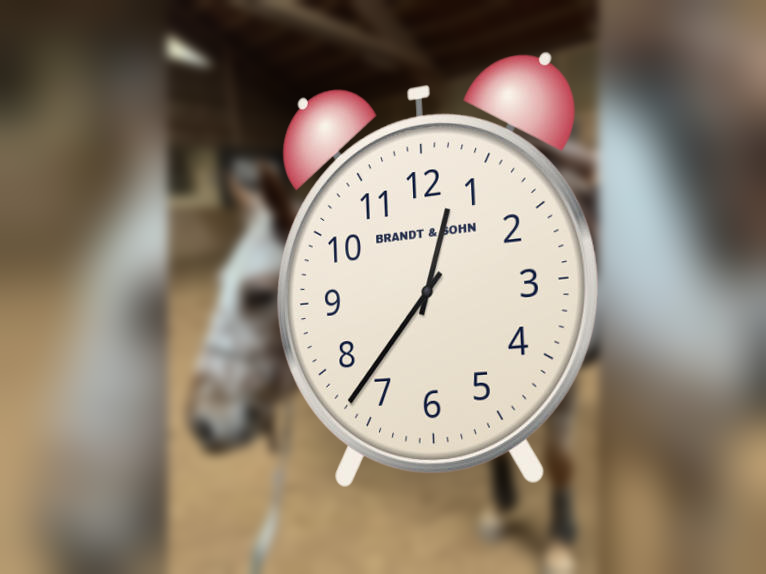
{"hour": 12, "minute": 37}
